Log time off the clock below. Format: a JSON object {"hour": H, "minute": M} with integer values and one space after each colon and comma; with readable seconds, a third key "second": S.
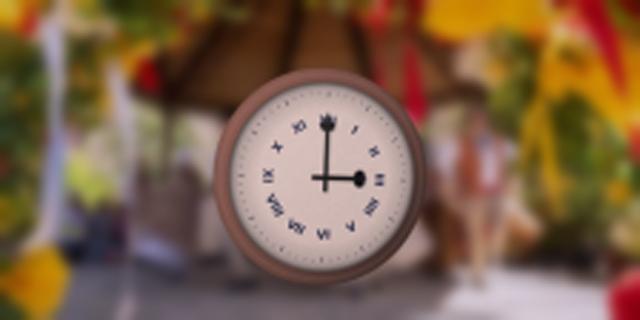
{"hour": 3, "minute": 0}
